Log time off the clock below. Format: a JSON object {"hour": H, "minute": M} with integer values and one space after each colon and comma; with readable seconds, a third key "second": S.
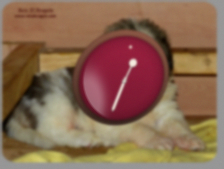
{"hour": 12, "minute": 32}
